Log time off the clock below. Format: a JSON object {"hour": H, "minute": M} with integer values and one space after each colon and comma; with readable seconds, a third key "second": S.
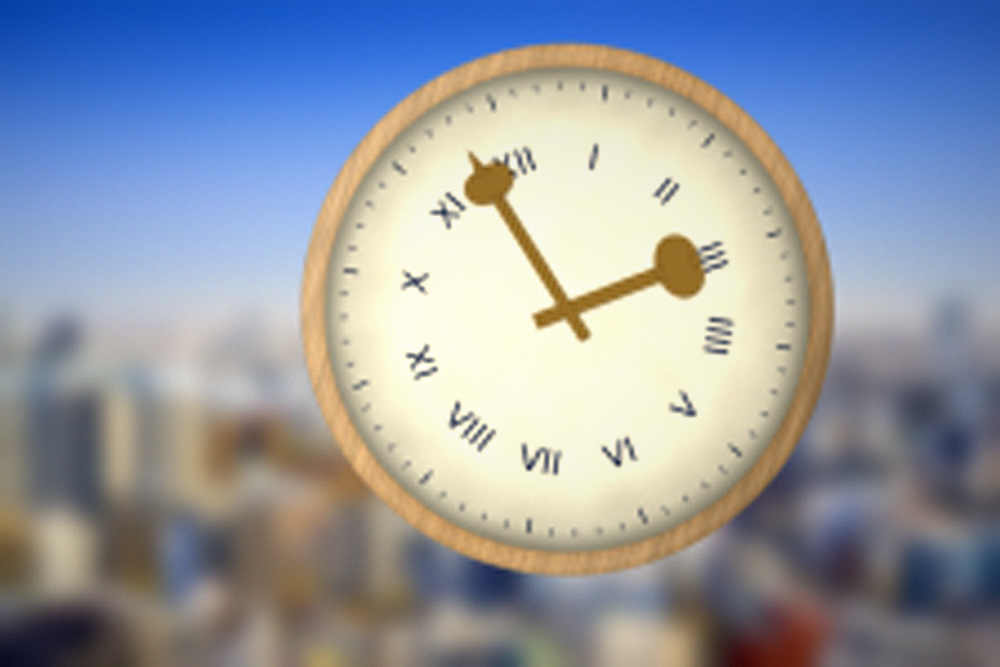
{"hour": 2, "minute": 58}
